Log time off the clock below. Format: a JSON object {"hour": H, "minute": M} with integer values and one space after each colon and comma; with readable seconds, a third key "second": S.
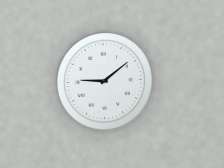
{"hour": 9, "minute": 9}
